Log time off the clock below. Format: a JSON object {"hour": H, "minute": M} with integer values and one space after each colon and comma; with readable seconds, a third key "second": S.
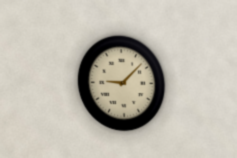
{"hour": 9, "minute": 8}
